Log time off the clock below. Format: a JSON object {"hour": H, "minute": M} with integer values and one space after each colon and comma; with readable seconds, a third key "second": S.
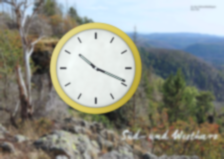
{"hour": 10, "minute": 19}
